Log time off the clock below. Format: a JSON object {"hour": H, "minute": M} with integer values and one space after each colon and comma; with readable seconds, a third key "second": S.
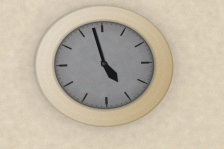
{"hour": 4, "minute": 58}
